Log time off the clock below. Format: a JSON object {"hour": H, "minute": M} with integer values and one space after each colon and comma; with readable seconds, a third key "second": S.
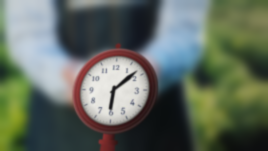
{"hour": 6, "minute": 8}
